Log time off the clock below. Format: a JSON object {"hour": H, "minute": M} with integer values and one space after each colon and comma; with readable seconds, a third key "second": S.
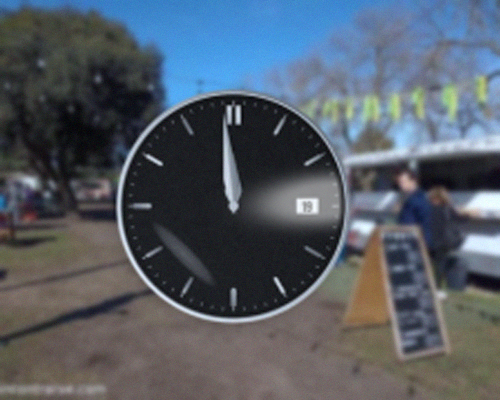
{"hour": 11, "minute": 59}
